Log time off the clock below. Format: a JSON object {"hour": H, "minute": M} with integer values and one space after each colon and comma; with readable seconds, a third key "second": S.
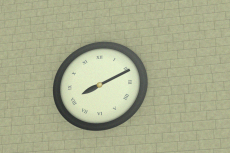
{"hour": 8, "minute": 11}
